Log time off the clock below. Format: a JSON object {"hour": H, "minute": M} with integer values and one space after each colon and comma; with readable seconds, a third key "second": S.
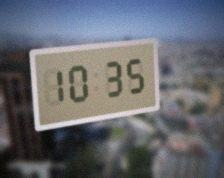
{"hour": 10, "minute": 35}
